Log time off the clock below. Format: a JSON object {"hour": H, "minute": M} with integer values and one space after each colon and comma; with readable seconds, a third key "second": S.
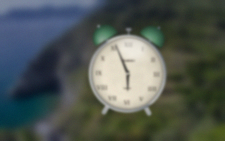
{"hour": 5, "minute": 56}
